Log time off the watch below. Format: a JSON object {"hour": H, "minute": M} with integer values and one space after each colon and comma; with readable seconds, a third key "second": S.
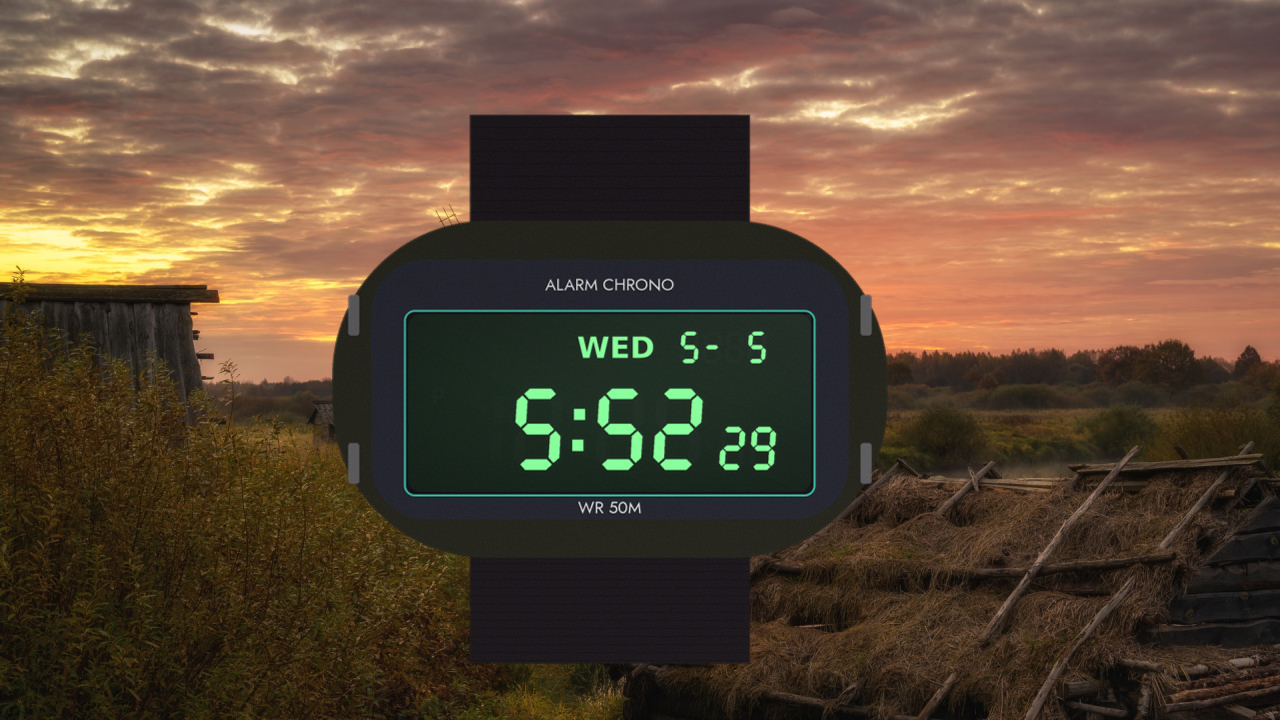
{"hour": 5, "minute": 52, "second": 29}
